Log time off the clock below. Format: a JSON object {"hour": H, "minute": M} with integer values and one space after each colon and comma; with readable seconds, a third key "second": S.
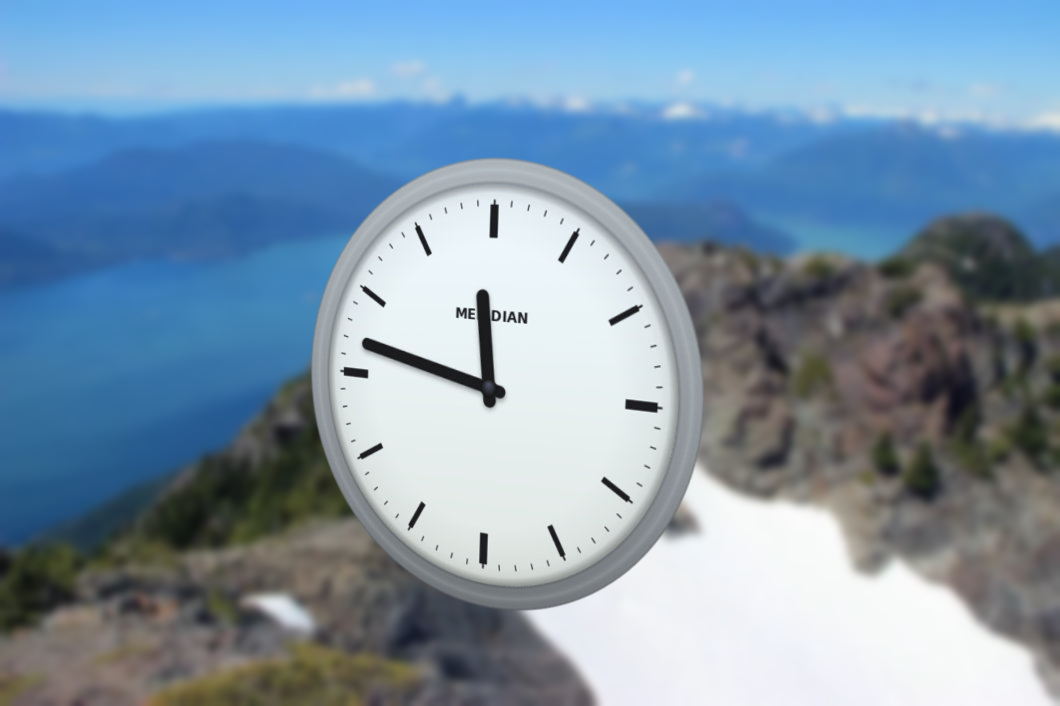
{"hour": 11, "minute": 47}
